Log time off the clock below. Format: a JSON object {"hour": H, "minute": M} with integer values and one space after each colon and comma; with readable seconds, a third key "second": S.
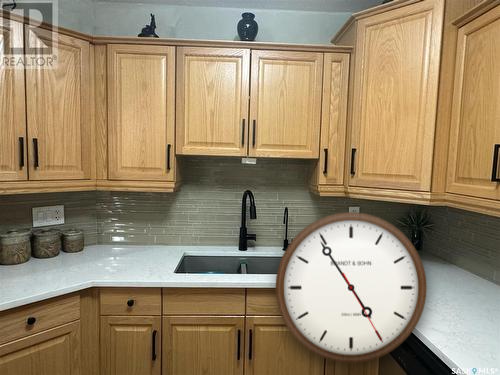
{"hour": 4, "minute": 54, "second": 25}
